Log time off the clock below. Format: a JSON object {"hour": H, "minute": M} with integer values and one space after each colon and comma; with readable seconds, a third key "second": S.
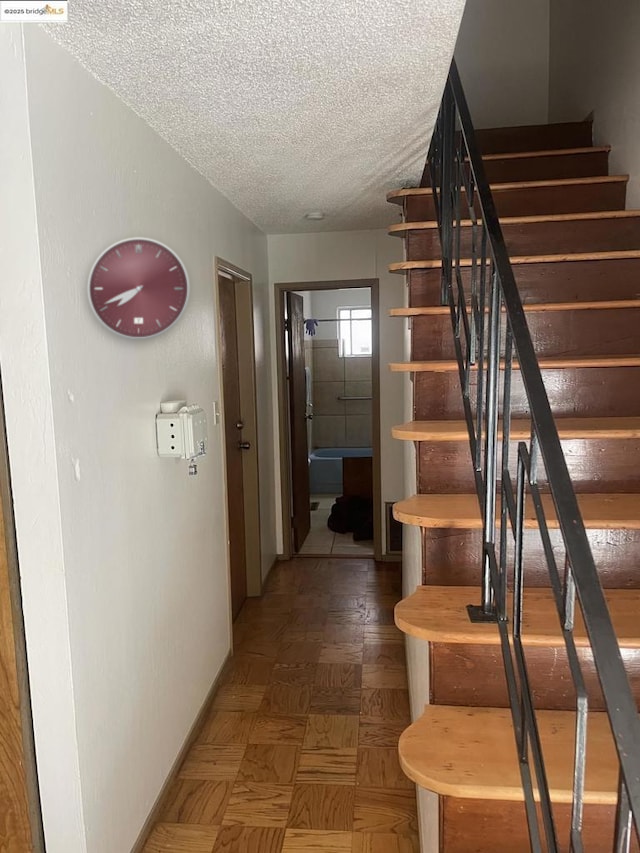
{"hour": 7, "minute": 41}
